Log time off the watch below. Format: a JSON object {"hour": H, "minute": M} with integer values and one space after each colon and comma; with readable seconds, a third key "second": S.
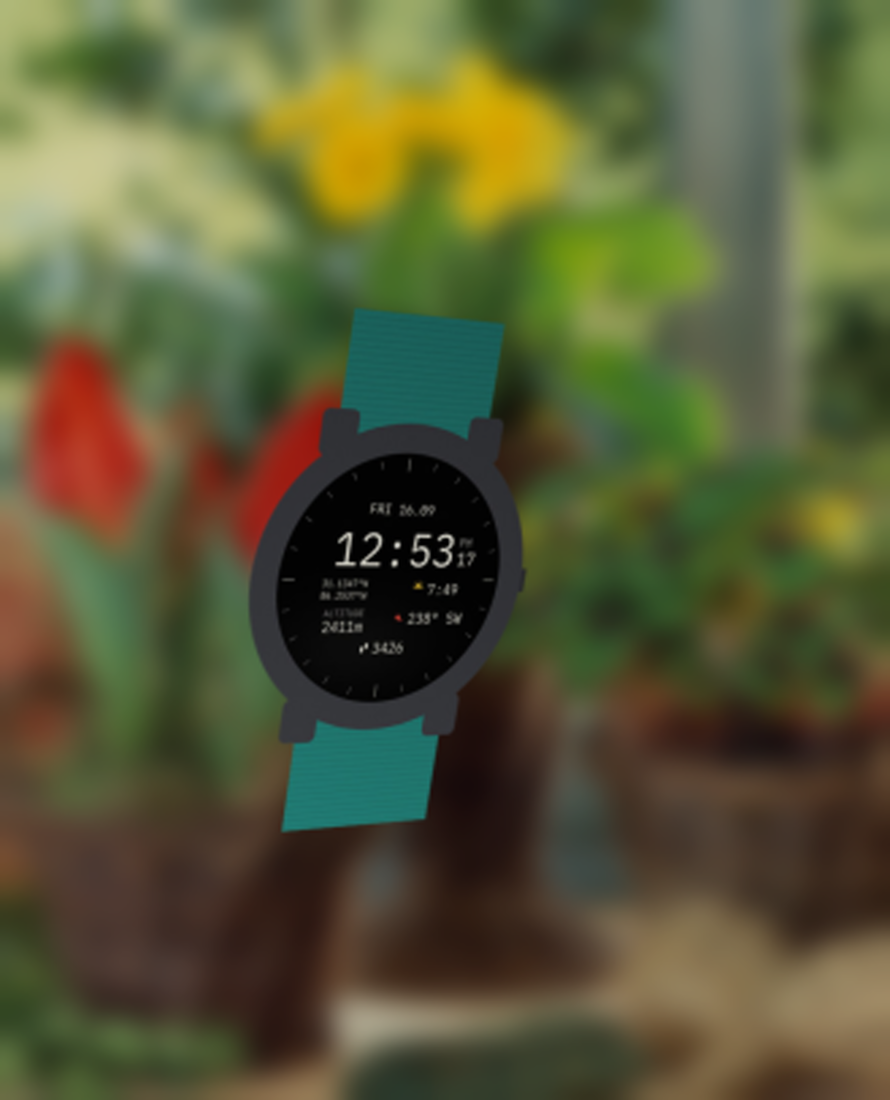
{"hour": 12, "minute": 53}
